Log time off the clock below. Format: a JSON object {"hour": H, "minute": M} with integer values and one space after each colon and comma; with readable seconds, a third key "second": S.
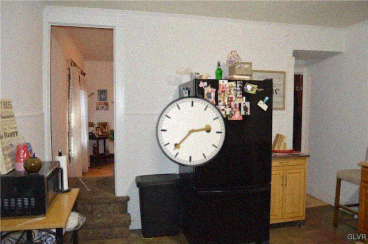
{"hour": 2, "minute": 37}
